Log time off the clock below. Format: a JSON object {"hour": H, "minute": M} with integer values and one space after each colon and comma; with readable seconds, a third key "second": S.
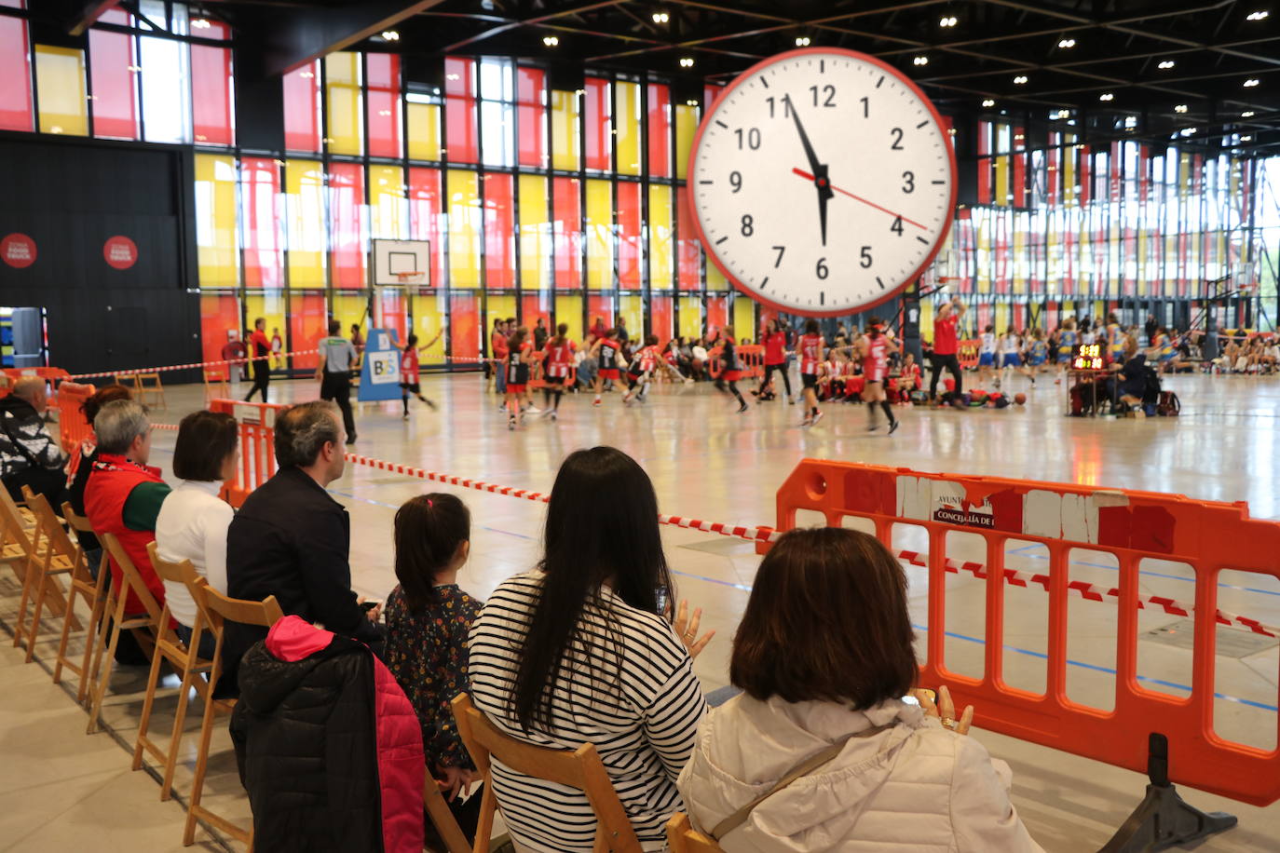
{"hour": 5, "minute": 56, "second": 19}
